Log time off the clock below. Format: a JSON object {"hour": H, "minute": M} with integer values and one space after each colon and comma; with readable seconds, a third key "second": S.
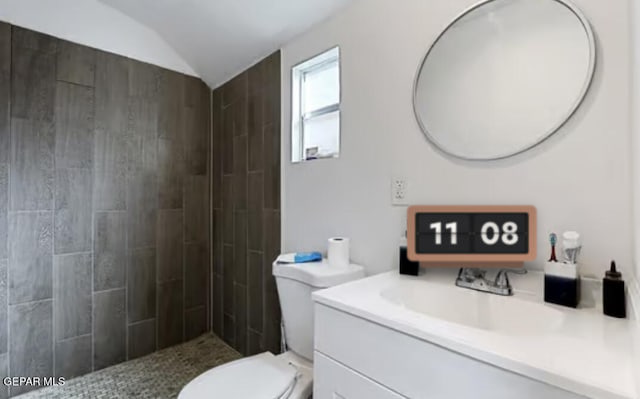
{"hour": 11, "minute": 8}
